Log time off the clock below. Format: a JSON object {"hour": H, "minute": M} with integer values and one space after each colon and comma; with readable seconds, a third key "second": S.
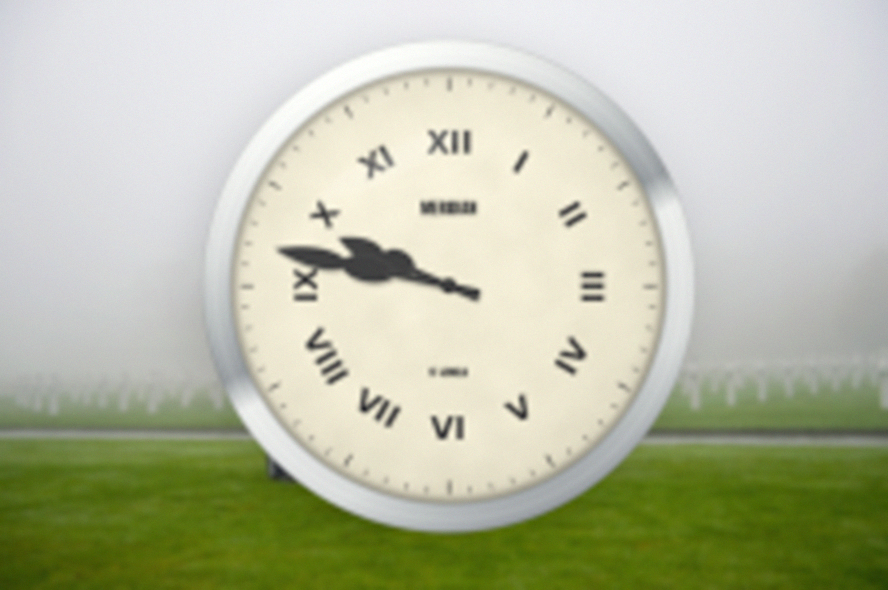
{"hour": 9, "minute": 47}
